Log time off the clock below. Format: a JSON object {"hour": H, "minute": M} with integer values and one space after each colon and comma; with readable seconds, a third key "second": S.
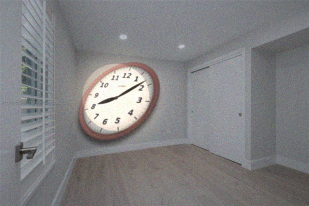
{"hour": 8, "minute": 8}
